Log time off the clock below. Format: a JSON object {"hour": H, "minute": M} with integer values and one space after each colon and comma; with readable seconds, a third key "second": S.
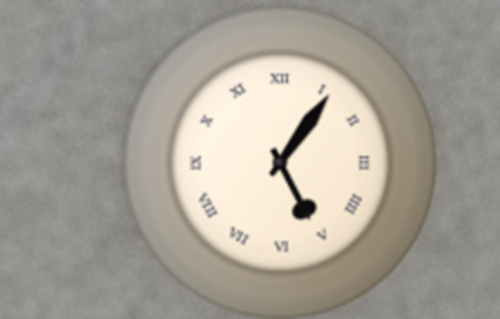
{"hour": 5, "minute": 6}
